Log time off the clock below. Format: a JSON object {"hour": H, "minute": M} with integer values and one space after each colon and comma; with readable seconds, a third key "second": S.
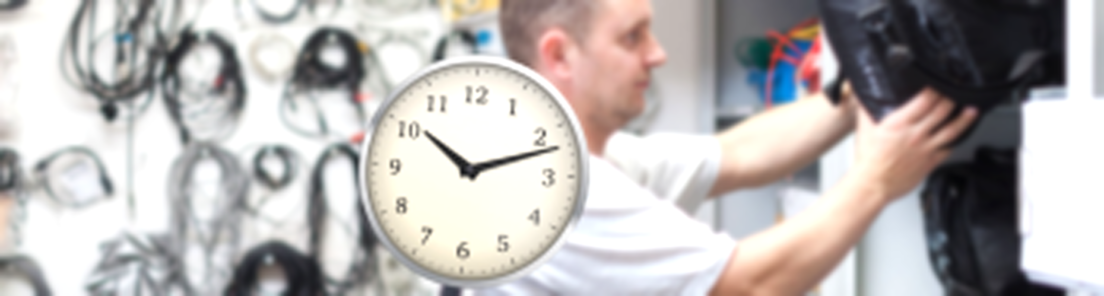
{"hour": 10, "minute": 12}
